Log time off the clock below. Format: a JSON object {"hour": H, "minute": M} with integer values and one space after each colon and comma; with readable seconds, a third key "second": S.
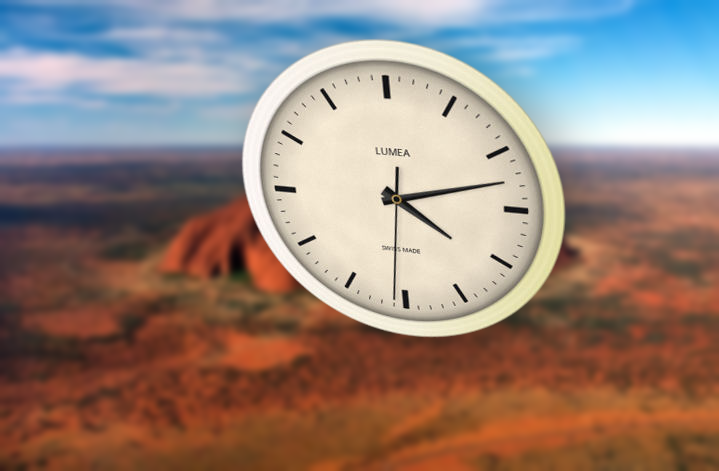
{"hour": 4, "minute": 12, "second": 31}
